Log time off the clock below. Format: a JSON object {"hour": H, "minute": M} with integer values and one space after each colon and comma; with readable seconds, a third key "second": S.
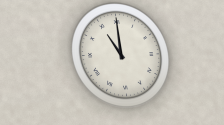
{"hour": 11, "minute": 0}
